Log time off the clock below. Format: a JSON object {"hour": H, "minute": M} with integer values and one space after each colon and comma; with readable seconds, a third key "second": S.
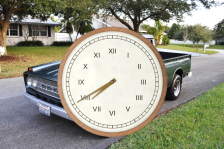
{"hour": 7, "minute": 40}
